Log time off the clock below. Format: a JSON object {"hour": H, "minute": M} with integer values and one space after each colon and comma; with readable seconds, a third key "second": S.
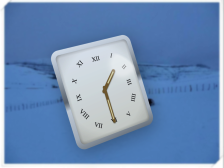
{"hour": 1, "minute": 30}
